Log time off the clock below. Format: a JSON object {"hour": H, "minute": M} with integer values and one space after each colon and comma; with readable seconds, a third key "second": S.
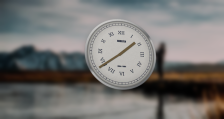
{"hour": 1, "minute": 39}
